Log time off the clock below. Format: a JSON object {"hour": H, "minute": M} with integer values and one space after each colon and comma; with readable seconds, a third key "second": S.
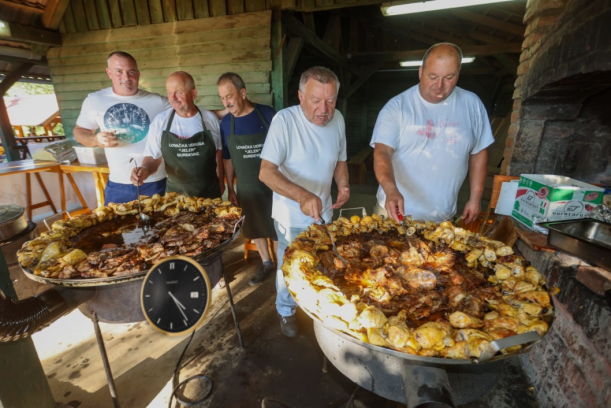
{"hour": 4, "minute": 24}
